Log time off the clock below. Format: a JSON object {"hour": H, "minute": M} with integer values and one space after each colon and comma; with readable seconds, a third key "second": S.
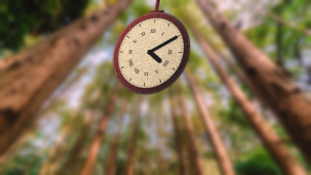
{"hour": 4, "minute": 10}
